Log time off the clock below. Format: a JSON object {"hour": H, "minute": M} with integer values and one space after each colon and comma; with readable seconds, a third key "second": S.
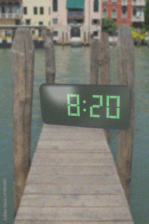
{"hour": 8, "minute": 20}
